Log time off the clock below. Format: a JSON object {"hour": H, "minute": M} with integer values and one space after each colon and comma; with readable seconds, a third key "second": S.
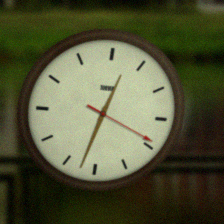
{"hour": 12, "minute": 32, "second": 19}
